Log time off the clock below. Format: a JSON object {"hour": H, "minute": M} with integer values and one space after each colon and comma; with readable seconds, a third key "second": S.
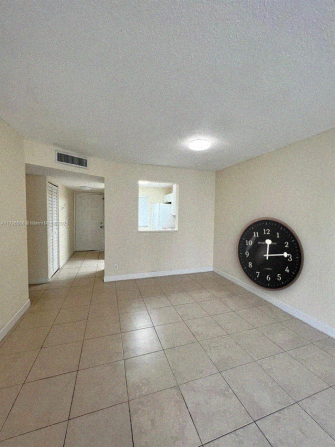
{"hour": 12, "minute": 14}
